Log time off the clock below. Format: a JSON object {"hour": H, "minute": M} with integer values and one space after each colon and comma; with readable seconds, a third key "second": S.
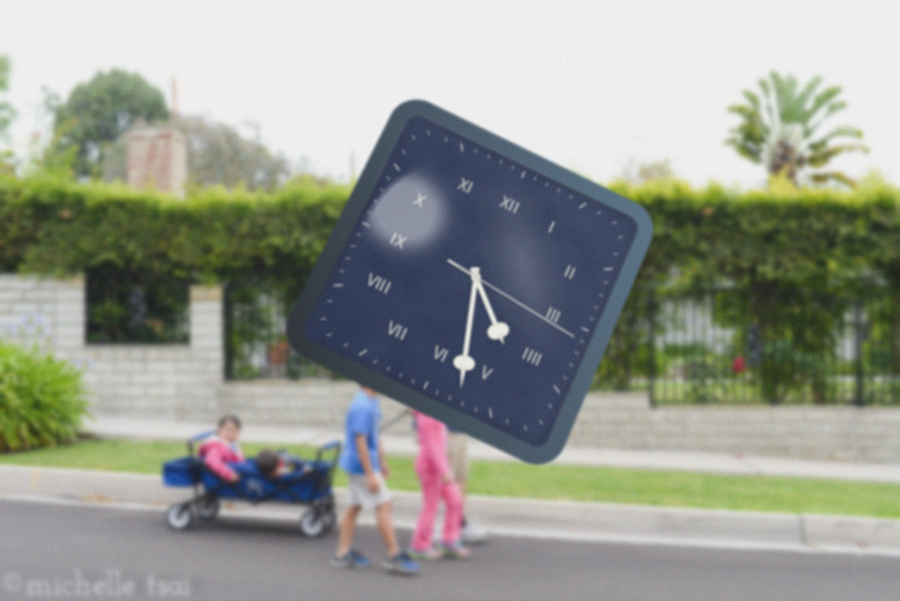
{"hour": 4, "minute": 27, "second": 16}
